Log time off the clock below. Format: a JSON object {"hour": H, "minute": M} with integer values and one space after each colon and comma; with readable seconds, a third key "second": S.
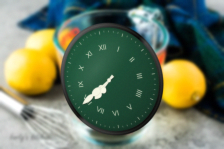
{"hour": 7, "minute": 40}
